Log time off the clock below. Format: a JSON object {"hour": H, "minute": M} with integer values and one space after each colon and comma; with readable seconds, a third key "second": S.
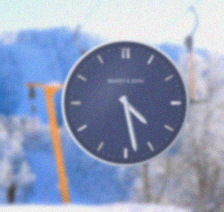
{"hour": 4, "minute": 28}
